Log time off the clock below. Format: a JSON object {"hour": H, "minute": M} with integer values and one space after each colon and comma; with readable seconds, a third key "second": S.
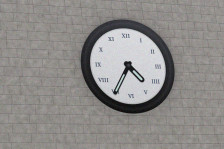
{"hour": 4, "minute": 35}
